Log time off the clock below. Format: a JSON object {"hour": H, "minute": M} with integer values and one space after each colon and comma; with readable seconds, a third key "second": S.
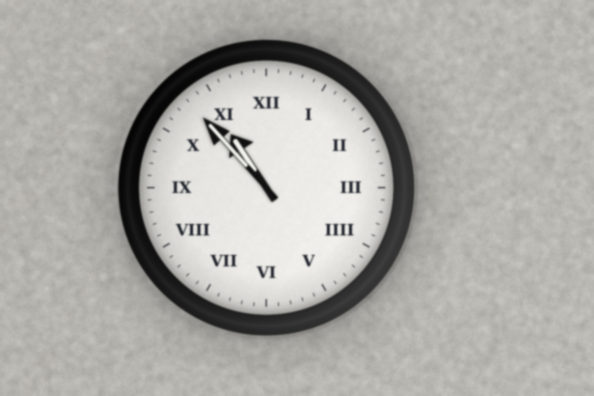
{"hour": 10, "minute": 53}
